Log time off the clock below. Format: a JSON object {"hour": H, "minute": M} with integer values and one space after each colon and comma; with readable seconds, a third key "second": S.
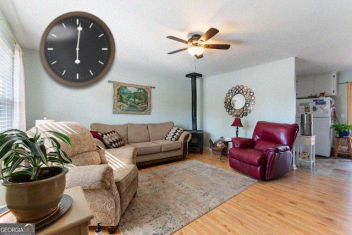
{"hour": 6, "minute": 1}
